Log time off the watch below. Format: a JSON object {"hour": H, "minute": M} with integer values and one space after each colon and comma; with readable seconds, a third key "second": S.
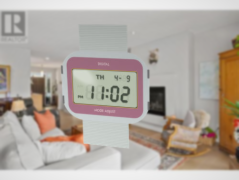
{"hour": 11, "minute": 2}
